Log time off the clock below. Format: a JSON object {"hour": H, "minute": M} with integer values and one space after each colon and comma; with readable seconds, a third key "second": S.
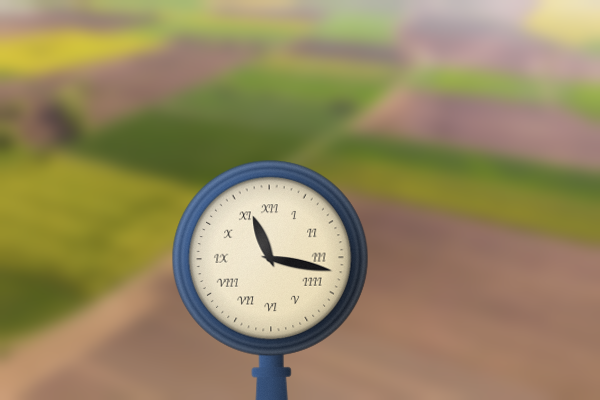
{"hour": 11, "minute": 17}
